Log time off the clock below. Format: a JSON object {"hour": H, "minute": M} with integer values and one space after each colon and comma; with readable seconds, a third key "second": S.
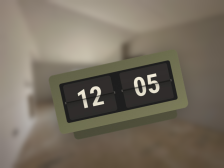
{"hour": 12, "minute": 5}
